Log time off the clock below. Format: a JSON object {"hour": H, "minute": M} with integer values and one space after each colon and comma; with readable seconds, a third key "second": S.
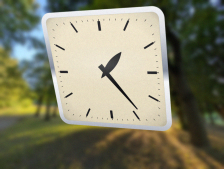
{"hour": 1, "minute": 24}
